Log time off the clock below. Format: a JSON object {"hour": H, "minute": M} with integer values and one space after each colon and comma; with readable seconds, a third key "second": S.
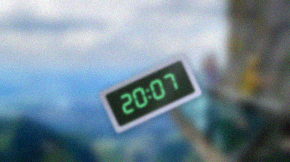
{"hour": 20, "minute": 7}
